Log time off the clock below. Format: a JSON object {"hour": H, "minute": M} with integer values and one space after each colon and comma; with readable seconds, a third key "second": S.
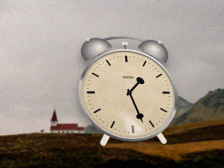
{"hour": 1, "minute": 27}
